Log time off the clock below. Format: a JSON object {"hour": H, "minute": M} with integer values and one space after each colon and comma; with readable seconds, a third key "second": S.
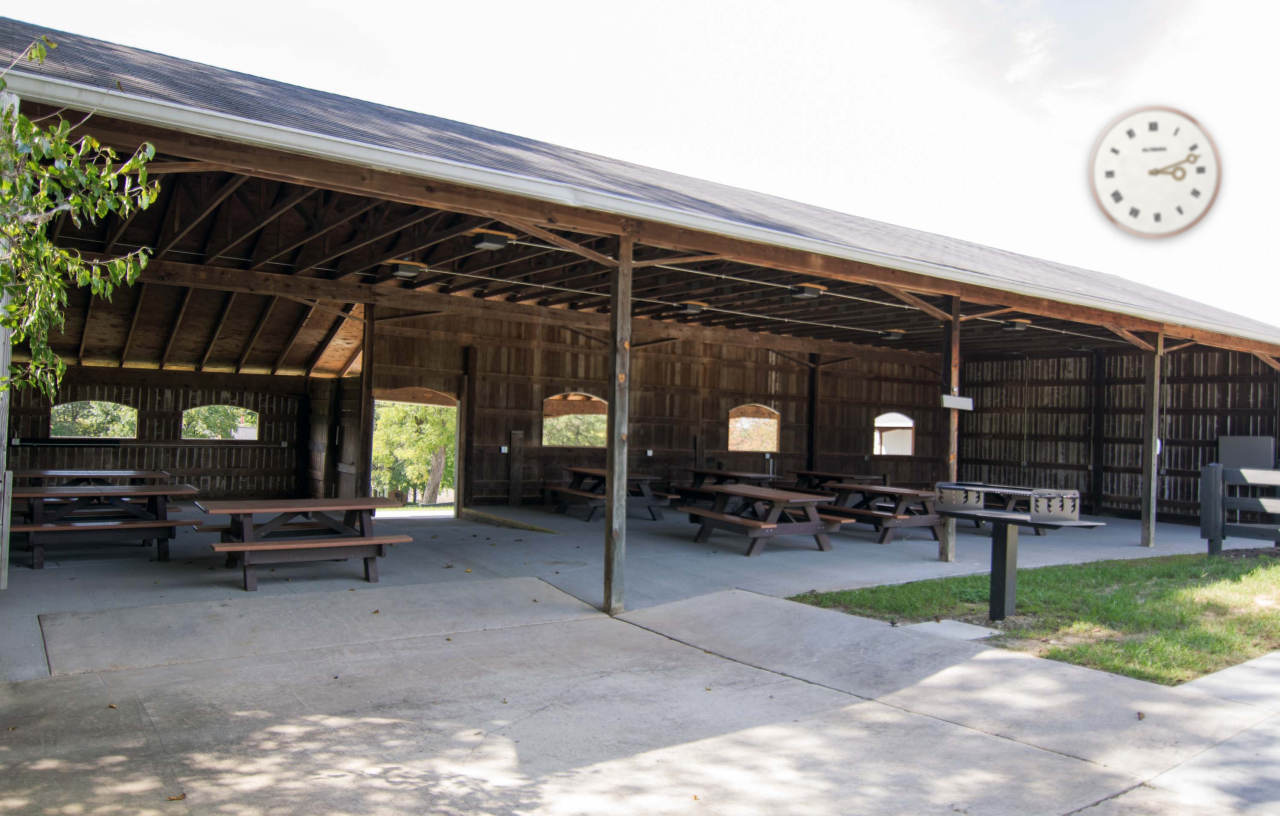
{"hour": 3, "minute": 12}
